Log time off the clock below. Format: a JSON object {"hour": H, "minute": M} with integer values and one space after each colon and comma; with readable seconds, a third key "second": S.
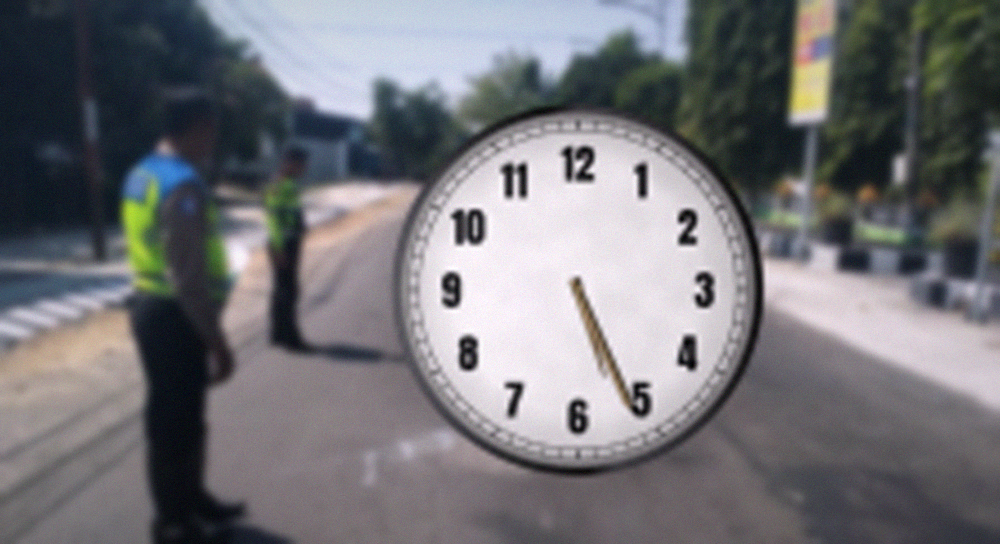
{"hour": 5, "minute": 26}
